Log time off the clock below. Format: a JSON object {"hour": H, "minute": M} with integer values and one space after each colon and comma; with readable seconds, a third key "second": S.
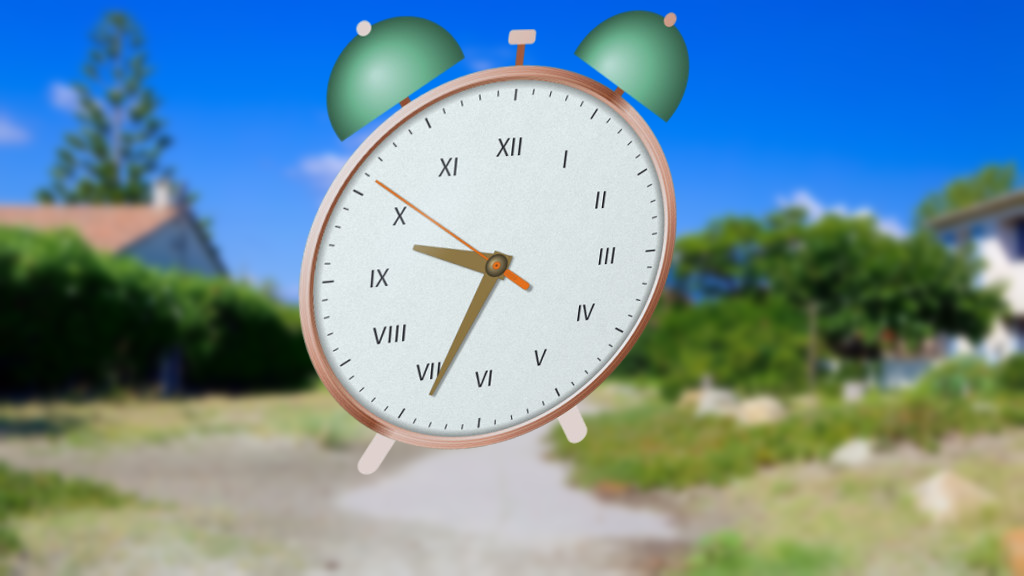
{"hour": 9, "minute": 33, "second": 51}
